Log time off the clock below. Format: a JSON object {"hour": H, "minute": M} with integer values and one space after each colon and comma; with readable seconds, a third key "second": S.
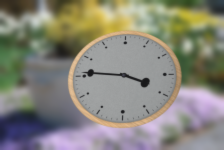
{"hour": 3, "minute": 46}
